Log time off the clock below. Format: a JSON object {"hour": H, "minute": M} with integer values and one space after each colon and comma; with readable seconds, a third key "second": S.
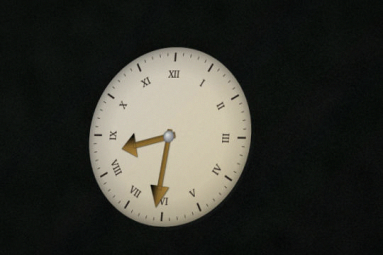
{"hour": 8, "minute": 31}
